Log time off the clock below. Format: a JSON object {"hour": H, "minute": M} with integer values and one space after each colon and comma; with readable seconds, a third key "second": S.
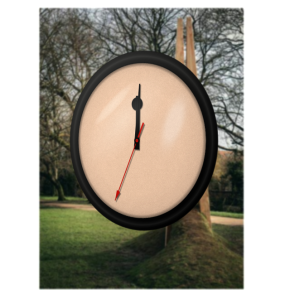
{"hour": 12, "minute": 0, "second": 34}
